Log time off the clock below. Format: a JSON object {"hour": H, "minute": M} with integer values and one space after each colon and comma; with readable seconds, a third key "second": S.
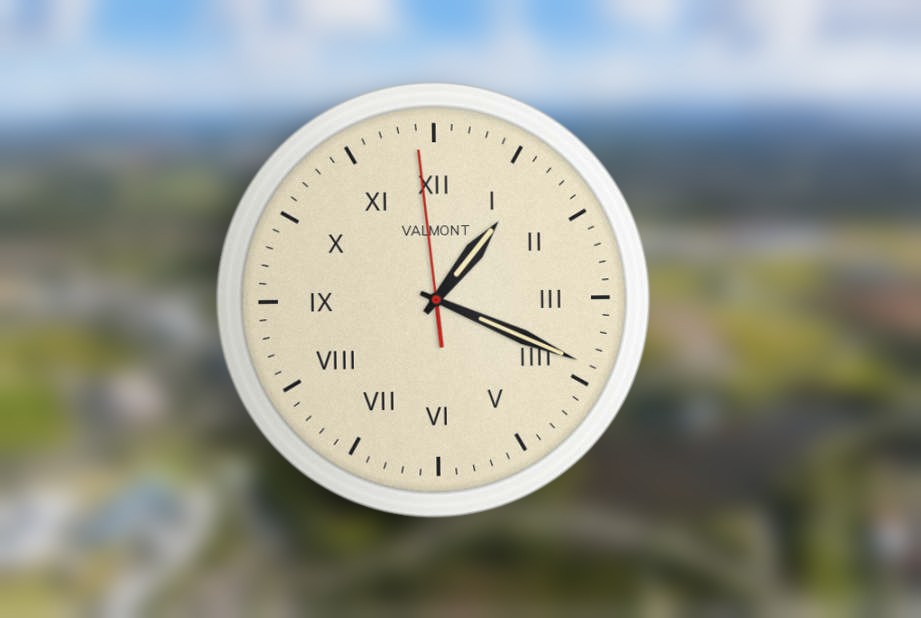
{"hour": 1, "minute": 18, "second": 59}
